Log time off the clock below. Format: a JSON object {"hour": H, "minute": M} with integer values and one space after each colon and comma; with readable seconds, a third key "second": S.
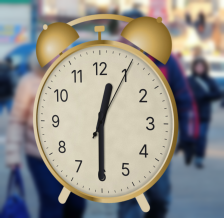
{"hour": 12, "minute": 30, "second": 5}
